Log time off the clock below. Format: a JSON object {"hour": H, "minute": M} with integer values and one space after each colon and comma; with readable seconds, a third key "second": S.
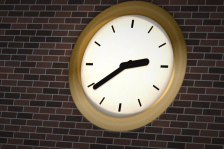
{"hour": 2, "minute": 39}
